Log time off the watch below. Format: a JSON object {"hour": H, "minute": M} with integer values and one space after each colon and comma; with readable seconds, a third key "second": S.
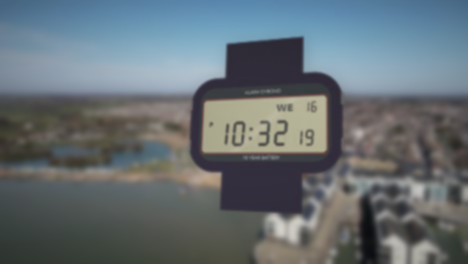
{"hour": 10, "minute": 32, "second": 19}
